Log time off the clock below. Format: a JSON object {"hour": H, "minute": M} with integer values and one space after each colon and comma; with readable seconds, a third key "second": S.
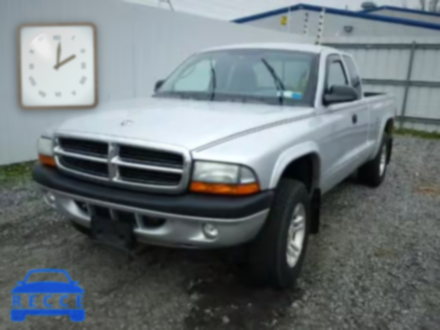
{"hour": 2, "minute": 1}
